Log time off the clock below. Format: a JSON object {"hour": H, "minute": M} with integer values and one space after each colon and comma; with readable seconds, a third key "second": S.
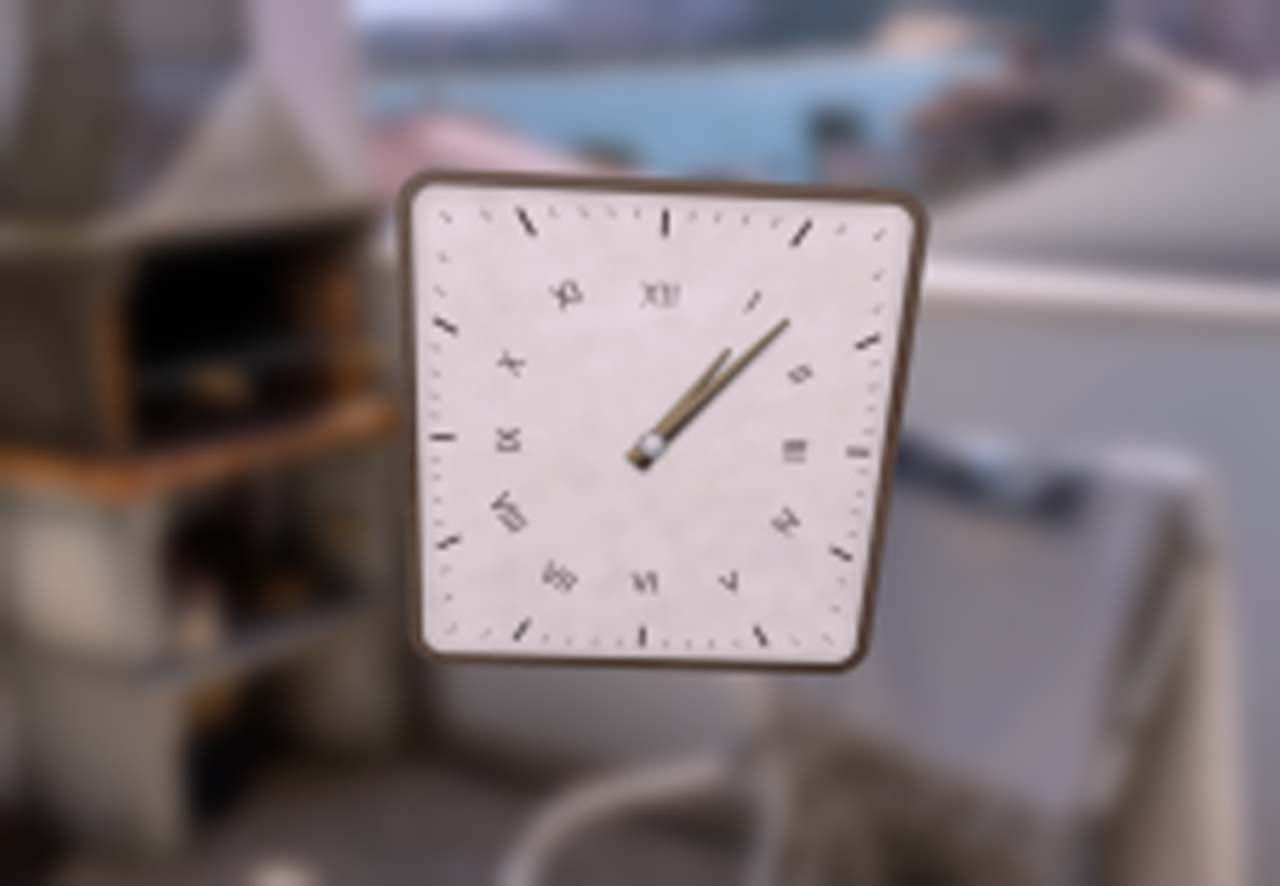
{"hour": 1, "minute": 7}
